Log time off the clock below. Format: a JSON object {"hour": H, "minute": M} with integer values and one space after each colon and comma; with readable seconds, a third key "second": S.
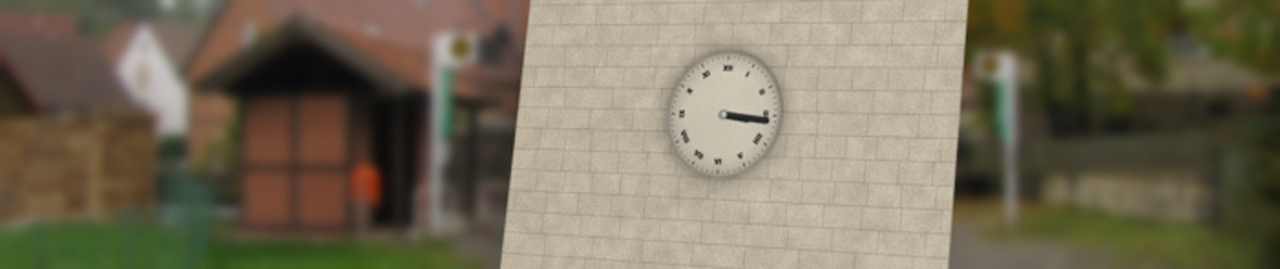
{"hour": 3, "minute": 16}
